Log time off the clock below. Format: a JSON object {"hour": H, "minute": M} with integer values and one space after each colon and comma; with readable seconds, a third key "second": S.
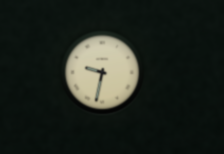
{"hour": 9, "minute": 32}
